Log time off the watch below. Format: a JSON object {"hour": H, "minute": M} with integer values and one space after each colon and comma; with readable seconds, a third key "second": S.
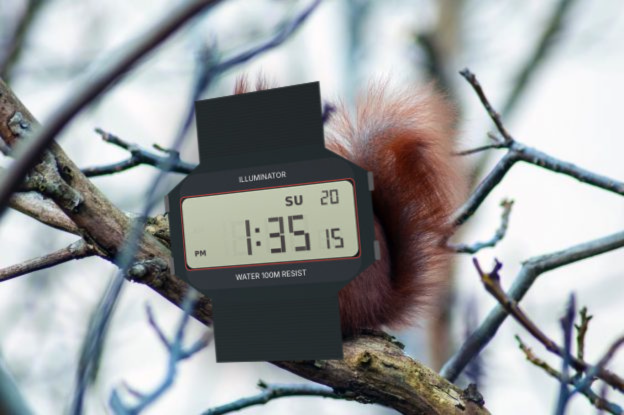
{"hour": 1, "minute": 35, "second": 15}
